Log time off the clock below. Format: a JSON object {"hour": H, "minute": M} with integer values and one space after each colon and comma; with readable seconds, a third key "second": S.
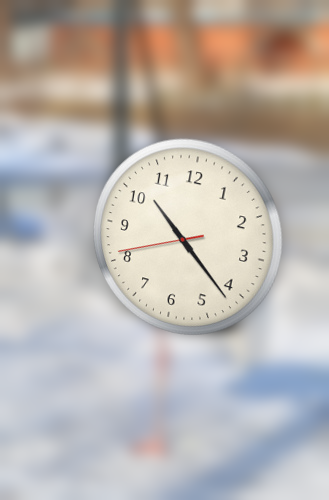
{"hour": 10, "minute": 21, "second": 41}
